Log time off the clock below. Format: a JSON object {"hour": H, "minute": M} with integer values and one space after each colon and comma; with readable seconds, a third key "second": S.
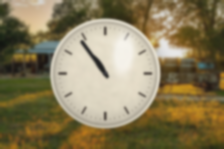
{"hour": 10, "minute": 54}
